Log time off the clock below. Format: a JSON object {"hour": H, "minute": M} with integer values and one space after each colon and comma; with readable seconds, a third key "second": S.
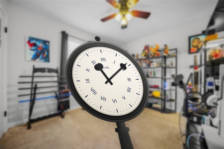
{"hour": 11, "minute": 9}
